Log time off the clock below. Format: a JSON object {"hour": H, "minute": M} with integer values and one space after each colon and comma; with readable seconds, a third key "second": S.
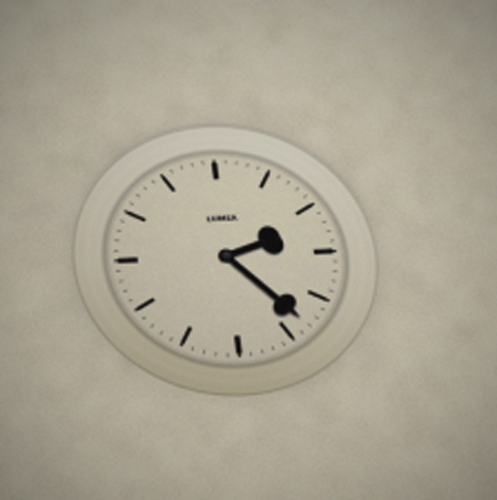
{"hour": 2, "minute": 23}
